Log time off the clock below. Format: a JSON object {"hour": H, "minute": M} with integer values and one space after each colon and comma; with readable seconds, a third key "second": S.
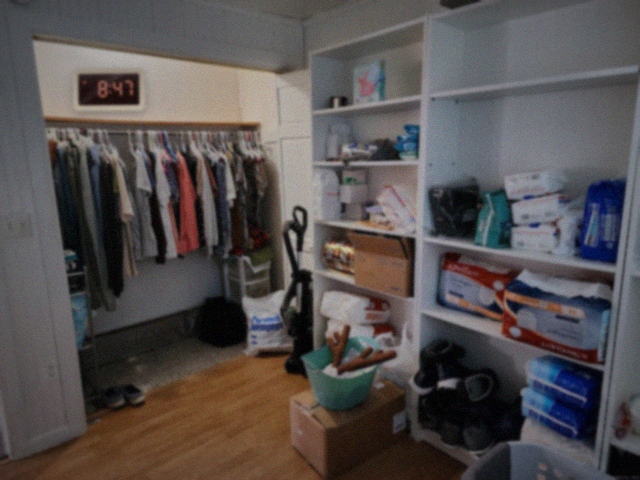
{"hour": 8, "minute": 47}
